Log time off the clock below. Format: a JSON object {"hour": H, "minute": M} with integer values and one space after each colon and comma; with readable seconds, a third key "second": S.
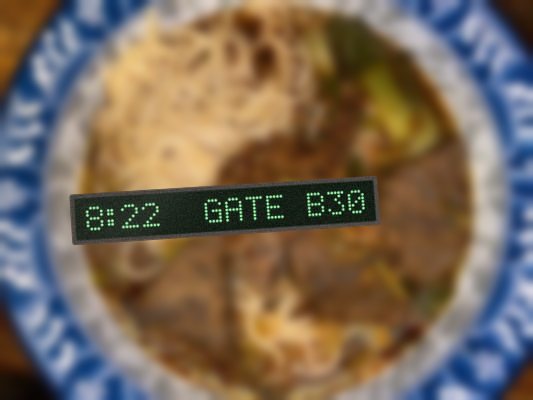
{"hour": 8, "minute": 22}
